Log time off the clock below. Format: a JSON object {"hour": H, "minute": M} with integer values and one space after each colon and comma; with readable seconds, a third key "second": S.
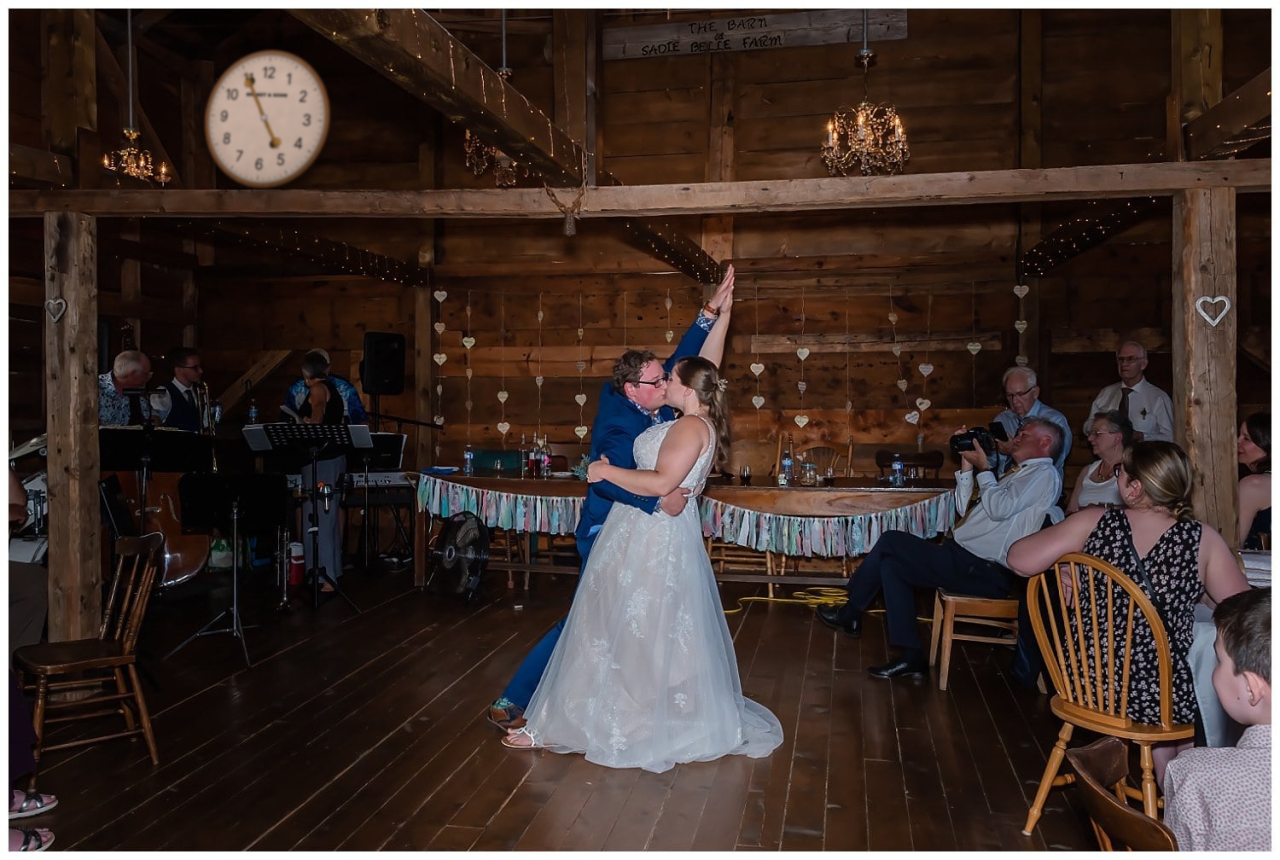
{"hour": 4, "minute": 55}
